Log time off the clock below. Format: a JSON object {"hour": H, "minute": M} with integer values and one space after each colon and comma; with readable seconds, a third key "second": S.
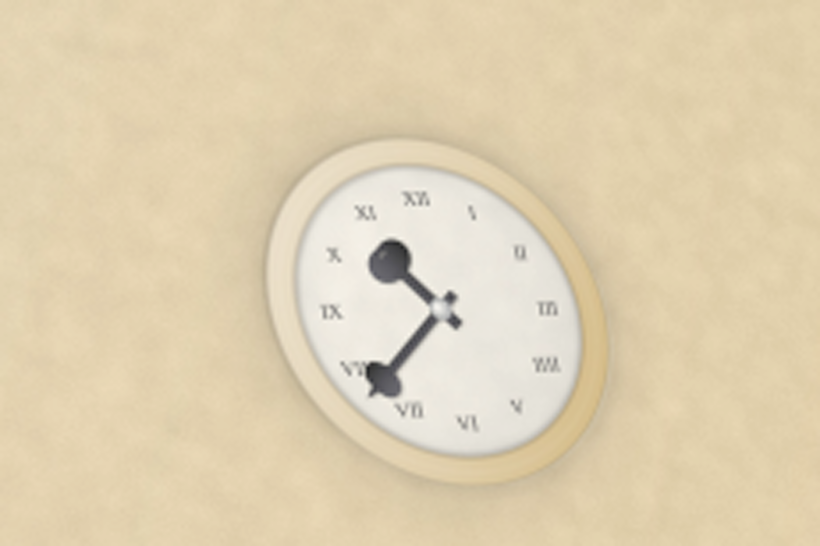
{"hour": 10, "minute": 38}
